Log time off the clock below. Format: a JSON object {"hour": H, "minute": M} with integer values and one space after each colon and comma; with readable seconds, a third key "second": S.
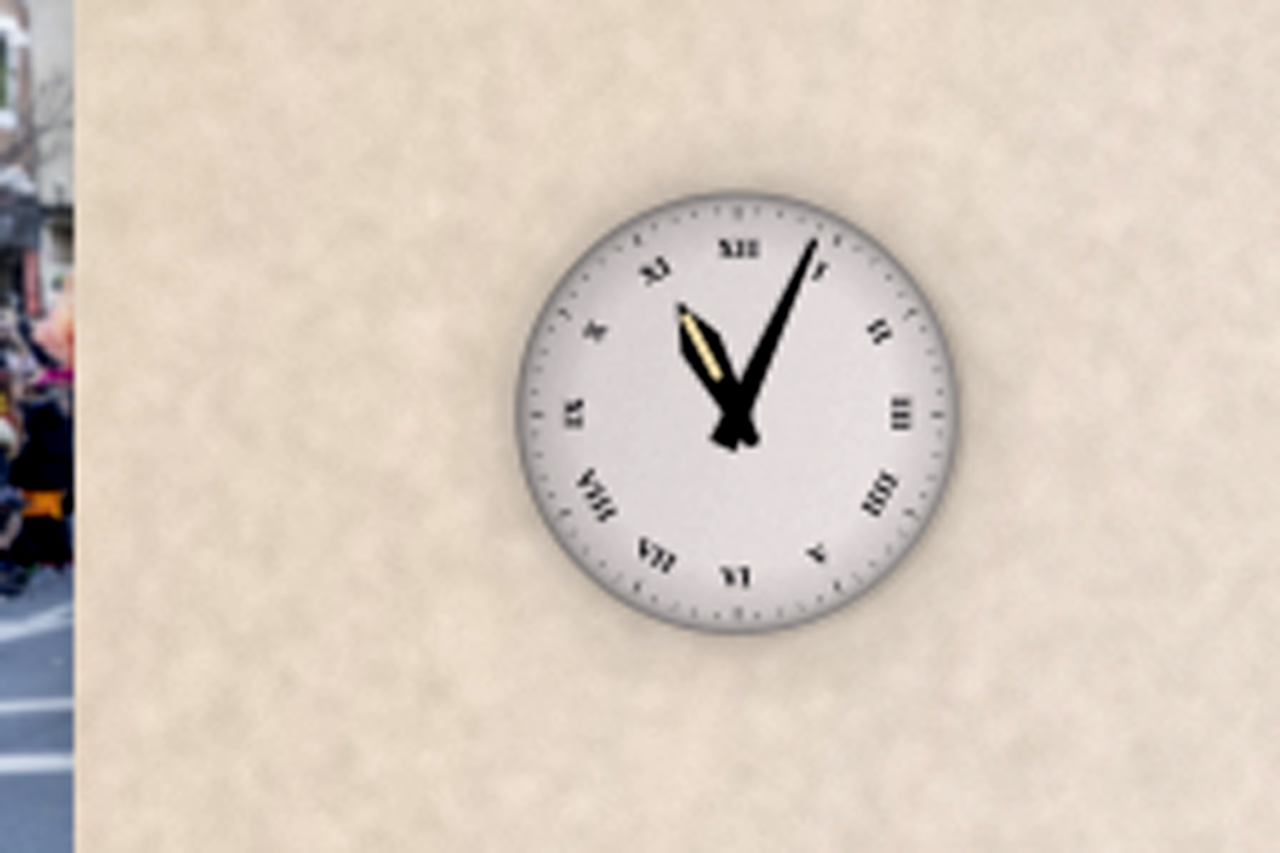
{"hour": 11, "minute": 4}
